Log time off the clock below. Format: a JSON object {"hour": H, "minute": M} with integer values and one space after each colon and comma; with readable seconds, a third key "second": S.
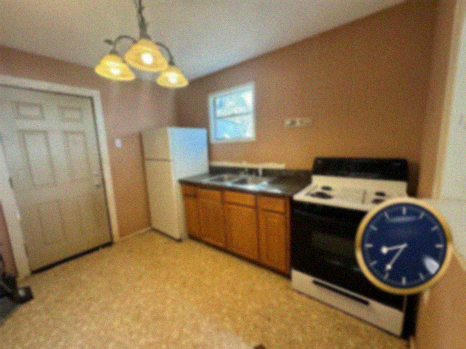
{"hour": 8, "minute": 36}
